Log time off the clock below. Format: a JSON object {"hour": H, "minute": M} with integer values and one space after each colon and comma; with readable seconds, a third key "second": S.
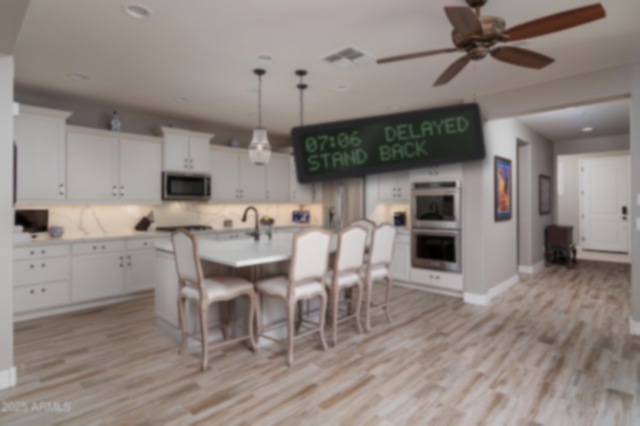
{"hour": 7, "minute": 6}
